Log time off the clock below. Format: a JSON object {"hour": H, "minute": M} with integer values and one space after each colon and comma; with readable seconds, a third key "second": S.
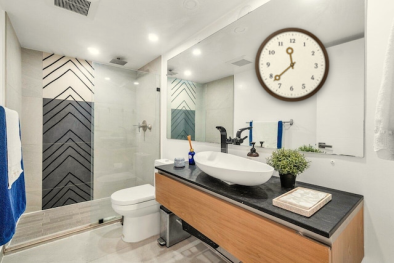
{"hour": 11, "minute": 38}
